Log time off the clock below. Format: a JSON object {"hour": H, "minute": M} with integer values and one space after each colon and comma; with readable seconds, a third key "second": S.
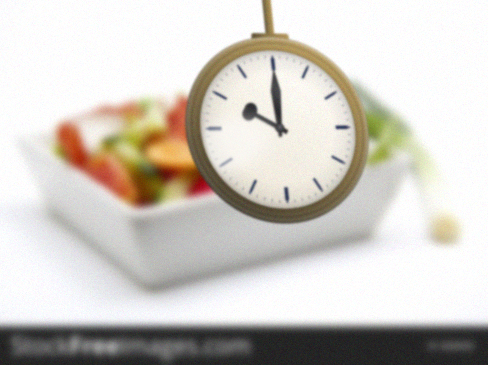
{"hour": 10, "minute": 0}
